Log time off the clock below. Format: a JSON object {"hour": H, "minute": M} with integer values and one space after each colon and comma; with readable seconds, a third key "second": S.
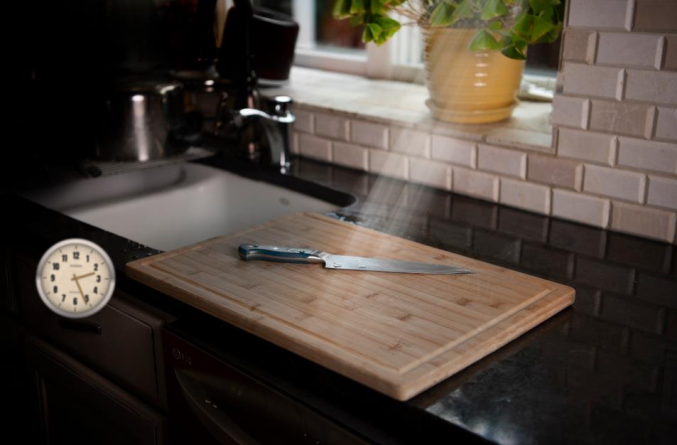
{"hour": 2, "minute": 26}
